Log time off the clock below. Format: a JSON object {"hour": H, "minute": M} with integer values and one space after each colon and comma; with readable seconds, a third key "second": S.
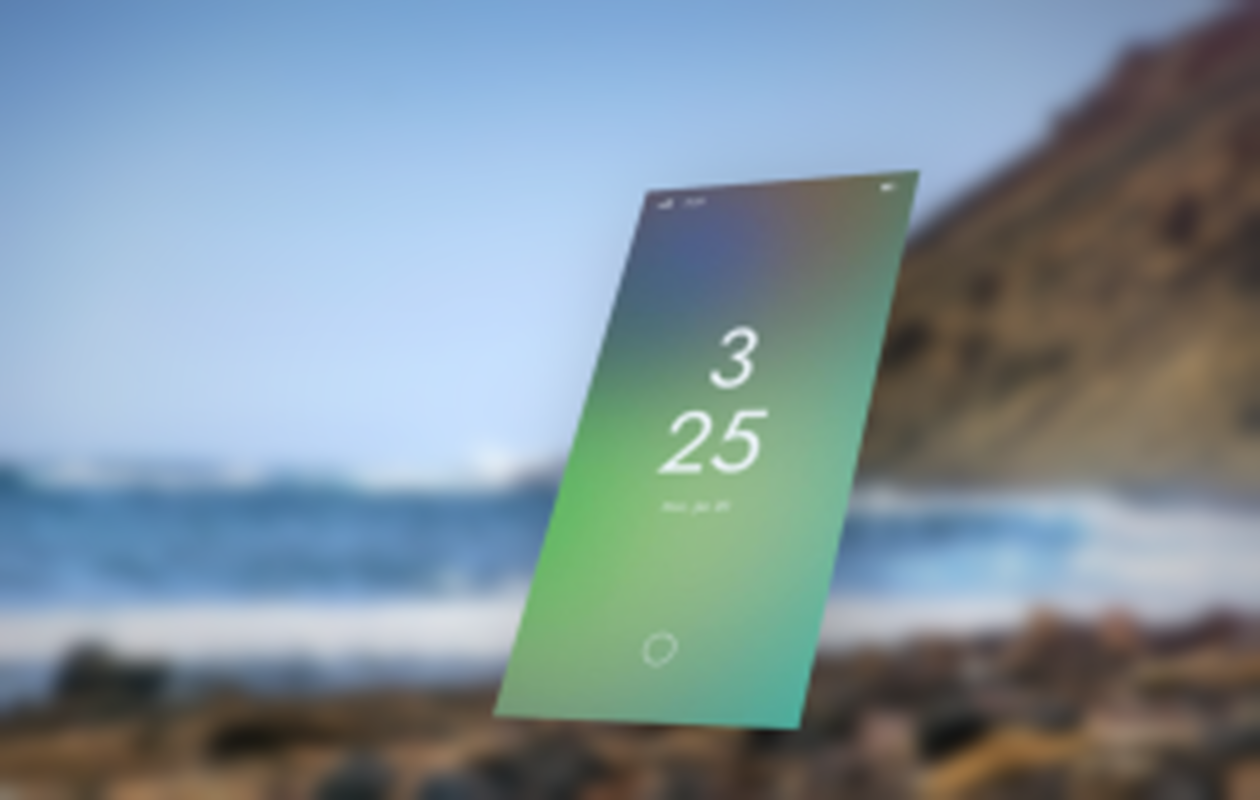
{"hour": 3, "minute": 25}
